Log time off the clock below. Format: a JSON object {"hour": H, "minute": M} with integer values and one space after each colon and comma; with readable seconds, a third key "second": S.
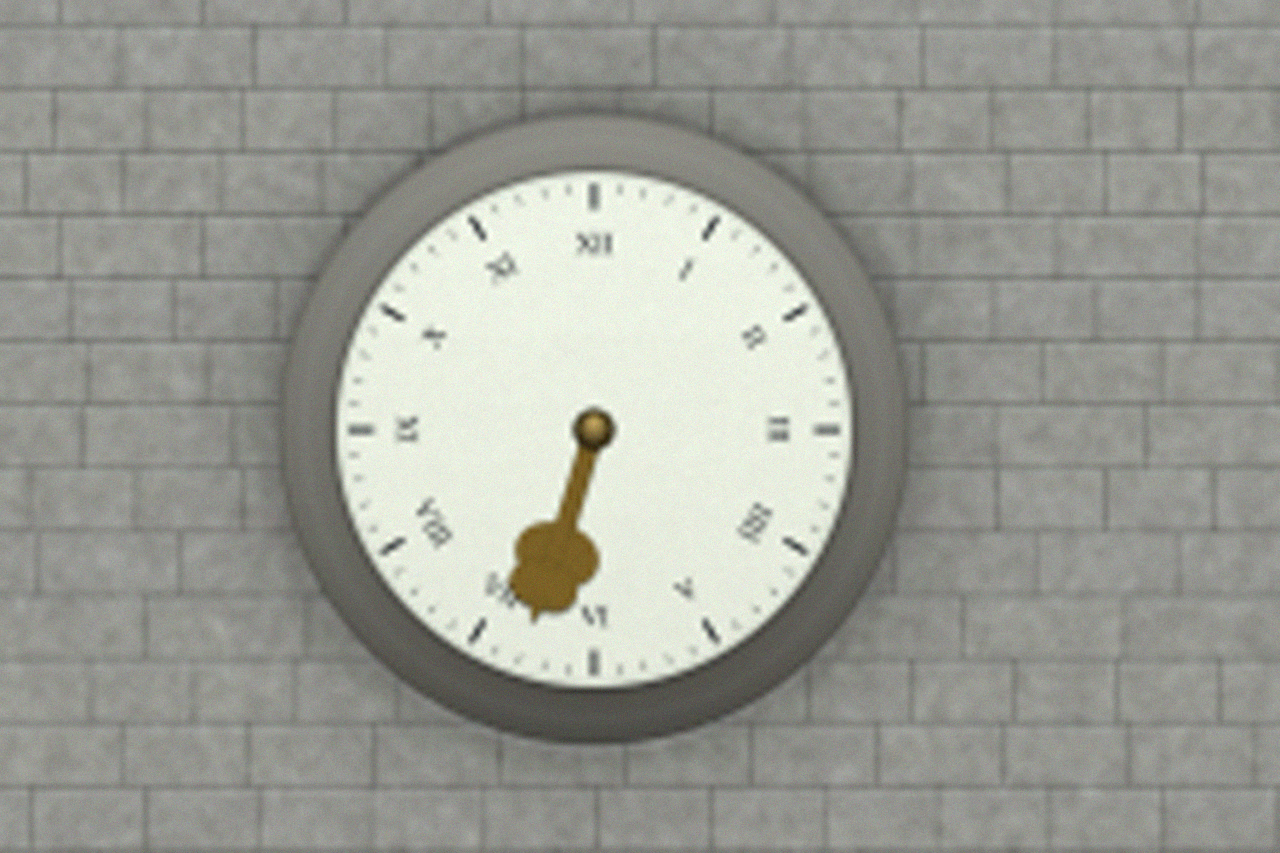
{"hour": 6, "minute": 33}
